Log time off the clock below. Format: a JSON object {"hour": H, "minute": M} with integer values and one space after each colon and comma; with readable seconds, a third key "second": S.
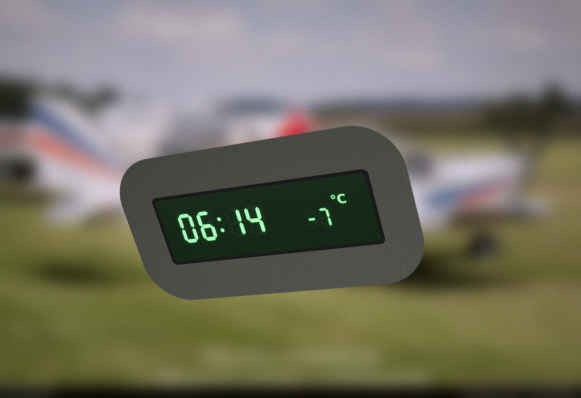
{"hour": 6, "minute": 14}
